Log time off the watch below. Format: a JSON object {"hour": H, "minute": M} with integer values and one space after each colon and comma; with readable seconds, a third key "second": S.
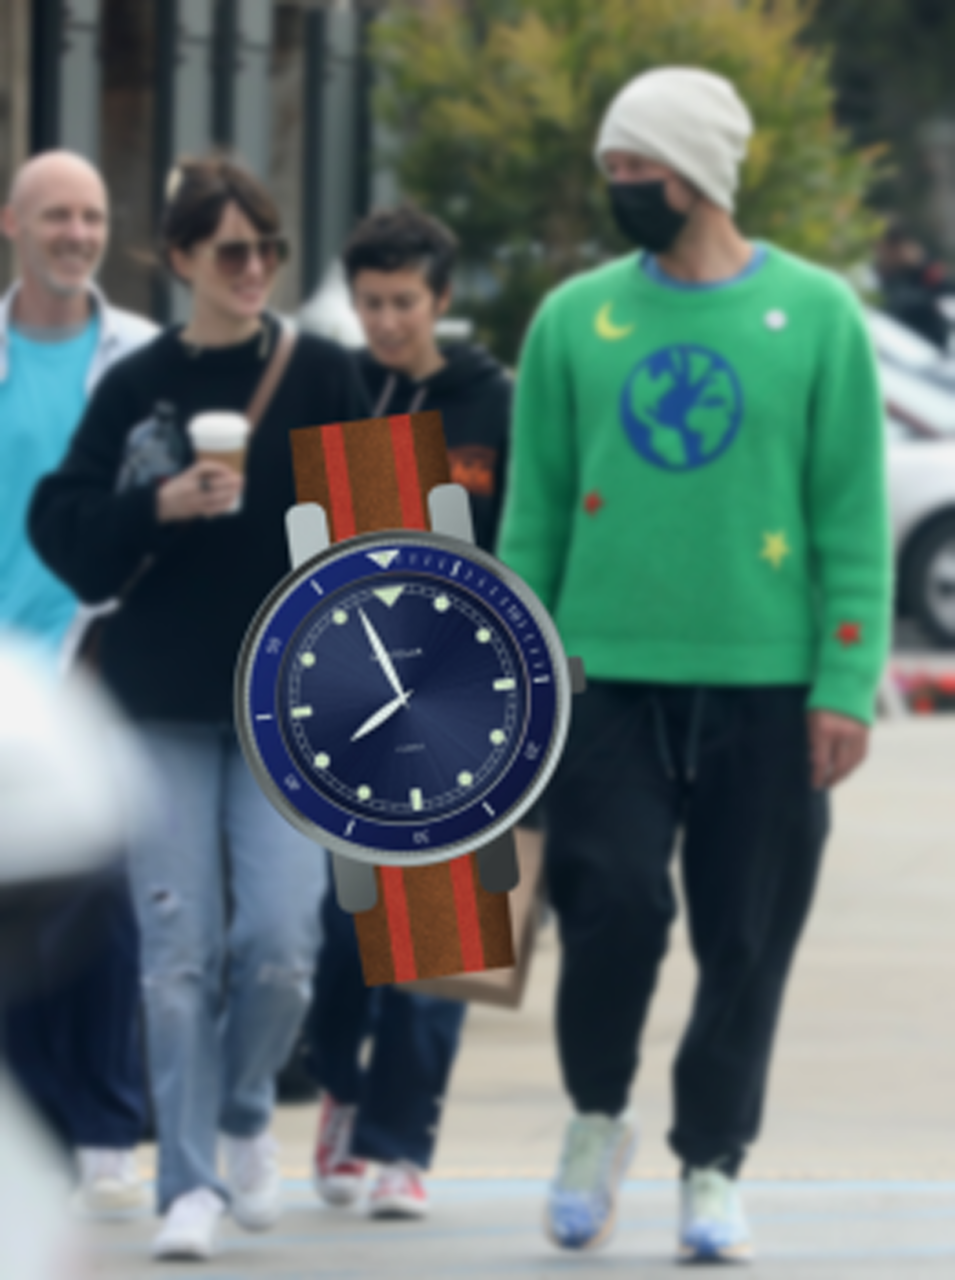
{"hour": 7, "minute": 57}
